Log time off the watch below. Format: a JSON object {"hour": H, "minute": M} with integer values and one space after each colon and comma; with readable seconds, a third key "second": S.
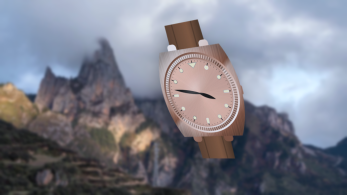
{"hour": 3, "minute": 47}
